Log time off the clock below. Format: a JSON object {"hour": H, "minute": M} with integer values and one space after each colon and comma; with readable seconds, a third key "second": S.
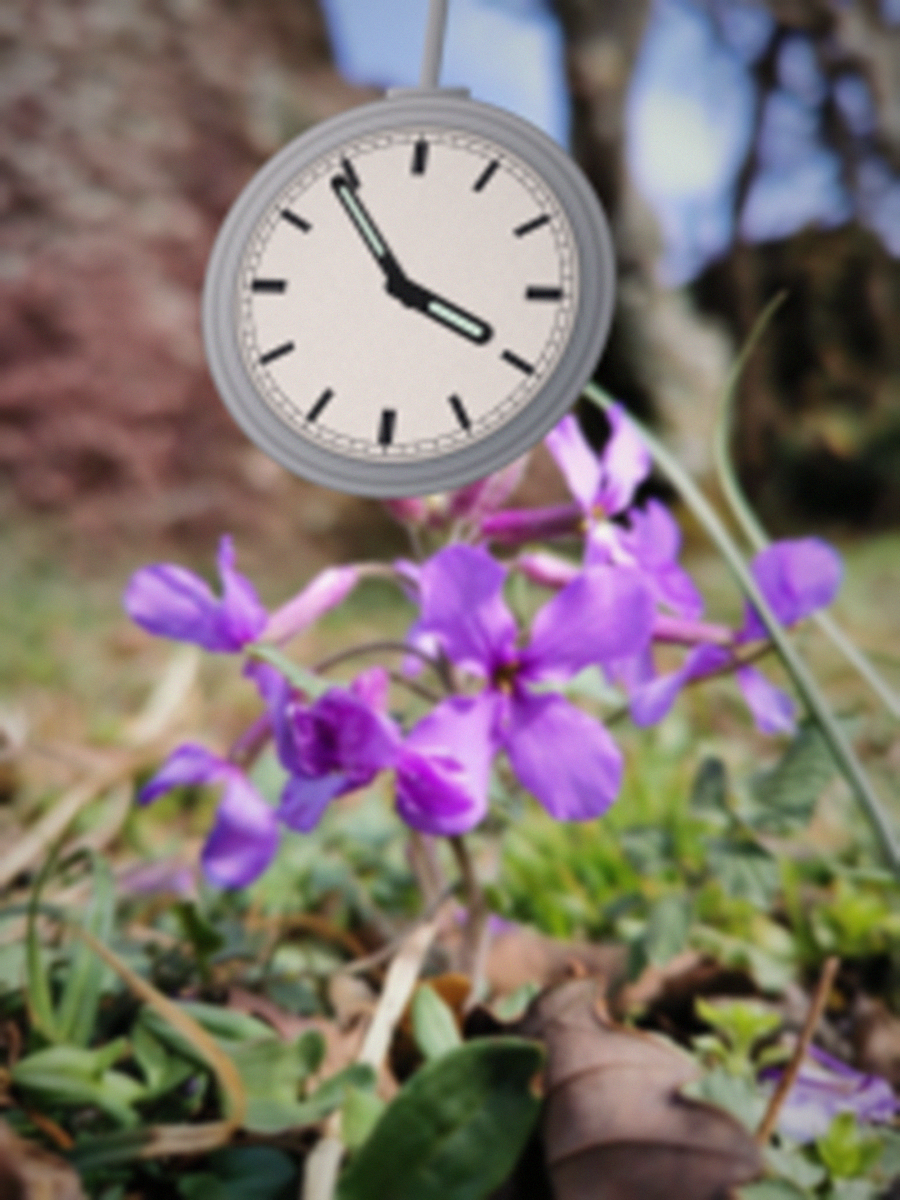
{"hour": 3, "minute": 54}
